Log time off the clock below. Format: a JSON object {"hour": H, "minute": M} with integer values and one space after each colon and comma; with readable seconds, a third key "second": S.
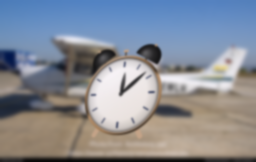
{"hour": 12, "minute": 8}
